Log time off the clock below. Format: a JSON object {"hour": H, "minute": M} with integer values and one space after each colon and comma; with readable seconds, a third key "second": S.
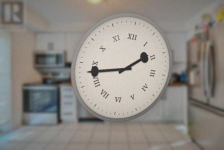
{"hour": 1, "minute": 43}
